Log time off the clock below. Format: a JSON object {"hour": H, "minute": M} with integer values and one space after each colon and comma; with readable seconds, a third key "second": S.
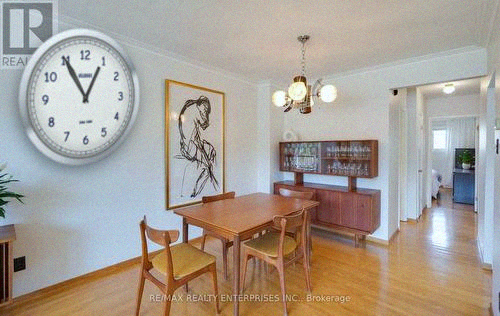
{"hour": 12, "minute": 55}
